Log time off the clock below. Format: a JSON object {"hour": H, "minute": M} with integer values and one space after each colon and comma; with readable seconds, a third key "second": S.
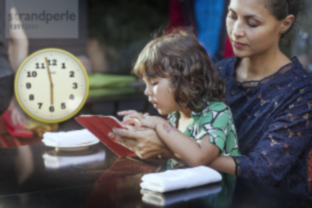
{"hour": 5, "minute": 58}
